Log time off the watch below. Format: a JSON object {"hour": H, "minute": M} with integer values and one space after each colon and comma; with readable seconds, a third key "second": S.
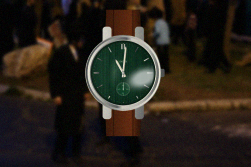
{"hour": 11, "minute": 1}
